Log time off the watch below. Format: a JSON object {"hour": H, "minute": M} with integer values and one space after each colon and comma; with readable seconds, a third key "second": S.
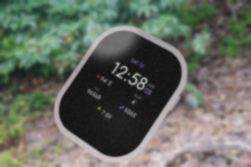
{"hour": 12, "minute": 58}
